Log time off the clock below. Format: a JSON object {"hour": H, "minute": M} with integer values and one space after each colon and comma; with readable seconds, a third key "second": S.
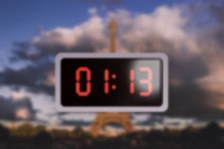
{"hour": 1, "minute": 13}
